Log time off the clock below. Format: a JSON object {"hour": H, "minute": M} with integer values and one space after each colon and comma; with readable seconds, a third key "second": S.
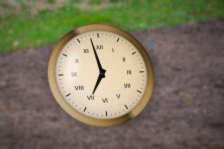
{"hour": 6, "minute": 58}
